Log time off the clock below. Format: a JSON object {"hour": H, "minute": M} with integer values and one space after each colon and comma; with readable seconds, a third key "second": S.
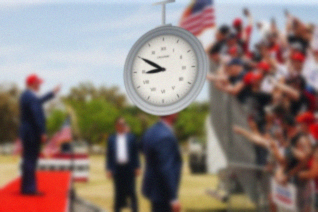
{"hour": 8, "minute": 50}
